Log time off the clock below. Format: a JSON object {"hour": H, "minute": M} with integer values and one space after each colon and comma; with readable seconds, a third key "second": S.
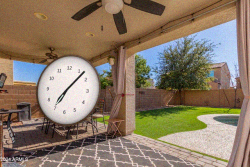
{"hour": 7, "minute": 7}
